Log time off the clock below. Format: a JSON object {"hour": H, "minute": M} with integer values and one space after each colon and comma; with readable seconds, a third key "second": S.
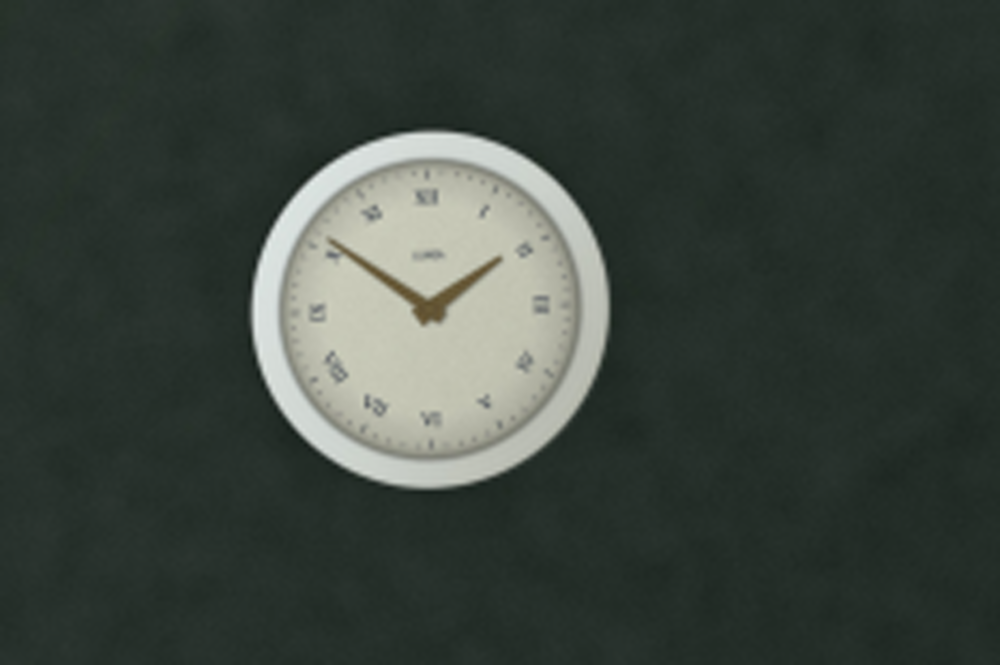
{"hour": 1, "minute": 51}
